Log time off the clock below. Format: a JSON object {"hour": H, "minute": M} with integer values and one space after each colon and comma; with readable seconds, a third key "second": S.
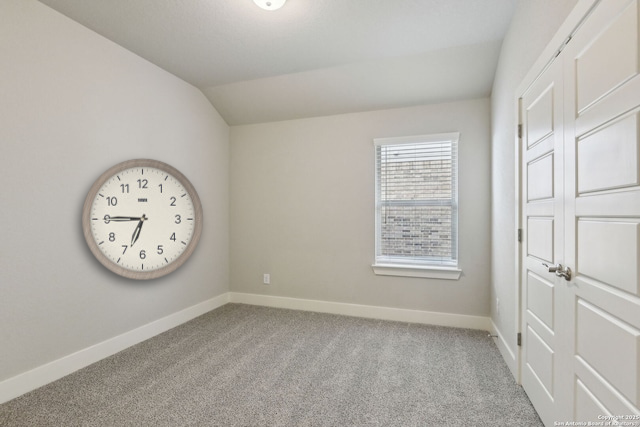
{"hour": 6, "minute": 45}
